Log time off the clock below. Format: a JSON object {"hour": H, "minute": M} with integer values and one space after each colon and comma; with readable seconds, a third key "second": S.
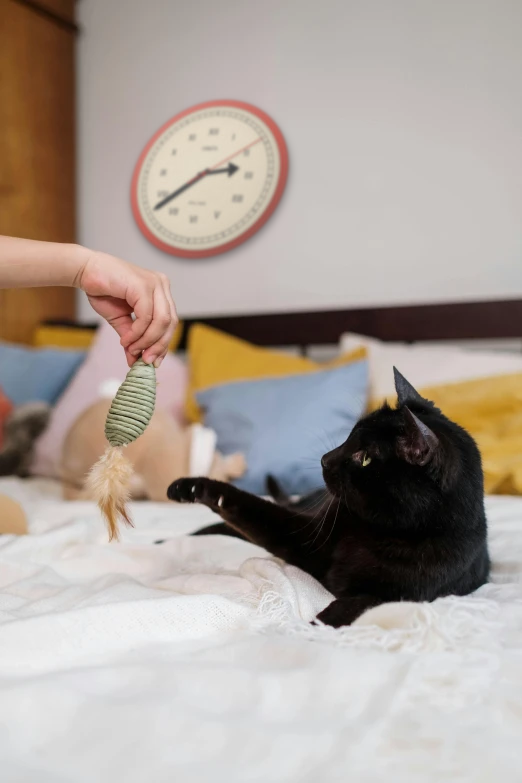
{"hour": 2, "minute": 38, "second": 9}
